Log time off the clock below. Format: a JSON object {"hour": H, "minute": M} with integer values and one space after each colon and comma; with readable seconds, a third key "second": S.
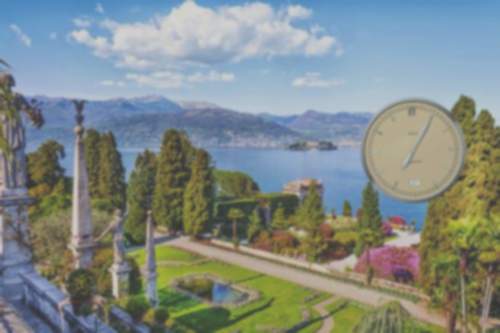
{"hour": 7, "minute": 5}
